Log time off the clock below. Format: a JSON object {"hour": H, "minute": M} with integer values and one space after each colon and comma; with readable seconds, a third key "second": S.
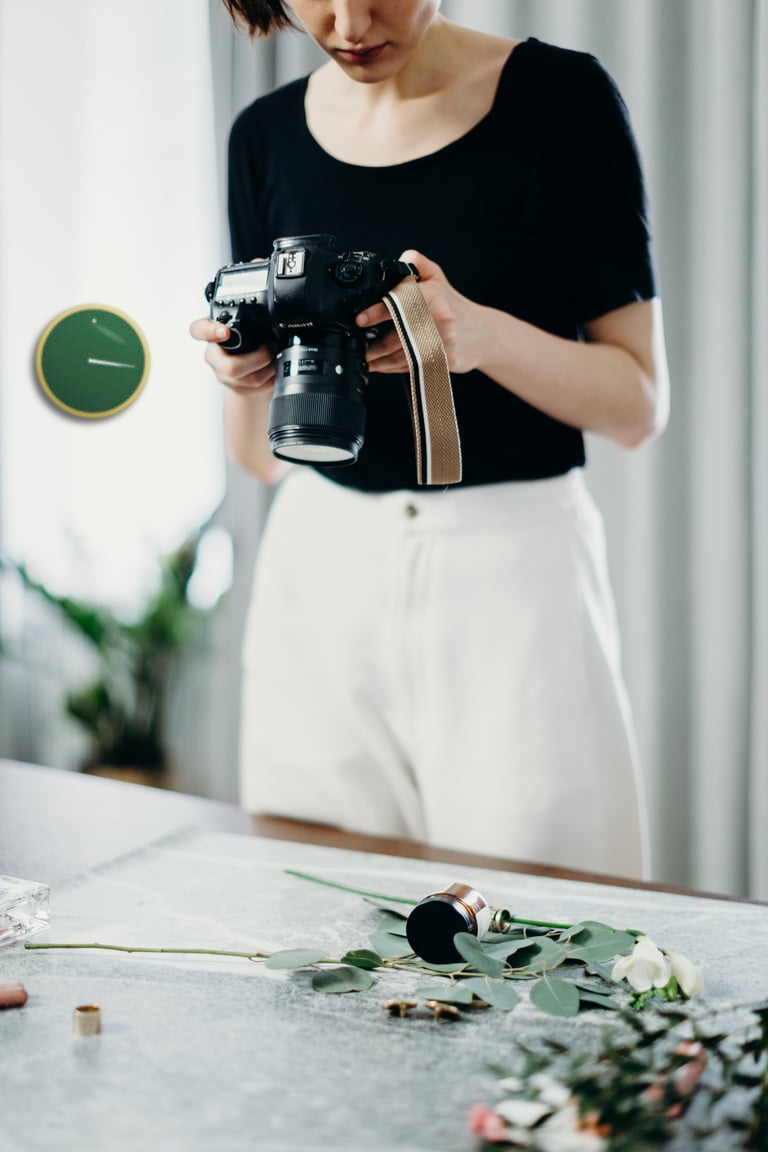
{"hour": 3, "minute": 16}
